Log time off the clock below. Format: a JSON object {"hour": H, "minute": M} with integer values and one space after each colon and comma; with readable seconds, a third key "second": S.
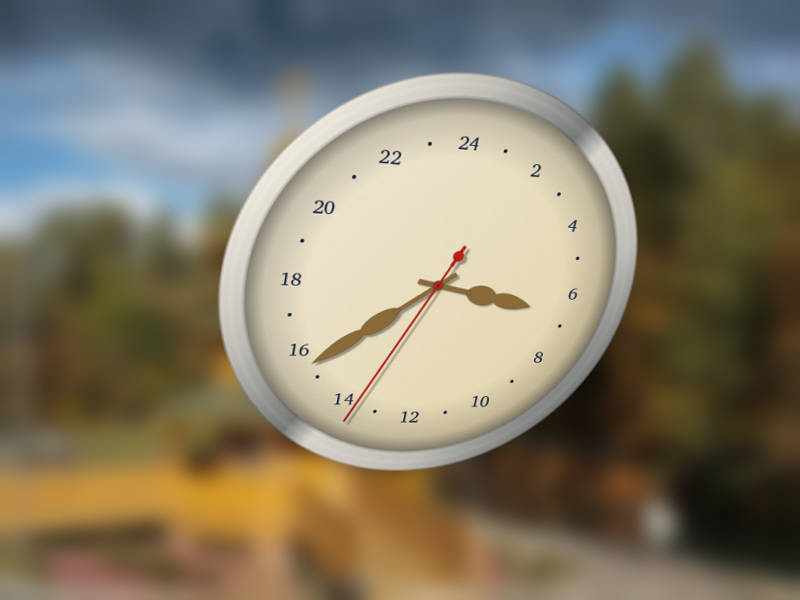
{"hour": 6, "minute": 38, "second": 34}
